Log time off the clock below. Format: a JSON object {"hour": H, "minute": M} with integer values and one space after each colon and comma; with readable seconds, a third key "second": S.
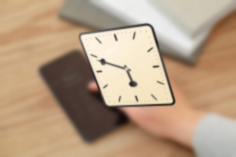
{"hour": 5, "minute": 49}
